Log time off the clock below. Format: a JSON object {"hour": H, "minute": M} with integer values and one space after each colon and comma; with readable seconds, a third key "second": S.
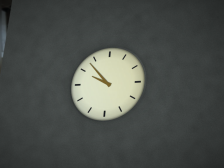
{"hour": 9, "minute": 53}
